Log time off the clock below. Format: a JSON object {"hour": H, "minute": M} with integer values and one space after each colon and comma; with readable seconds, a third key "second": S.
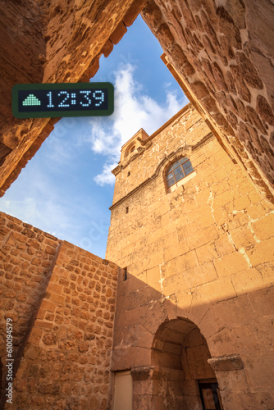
{"hour": 12, "minute": 39}
